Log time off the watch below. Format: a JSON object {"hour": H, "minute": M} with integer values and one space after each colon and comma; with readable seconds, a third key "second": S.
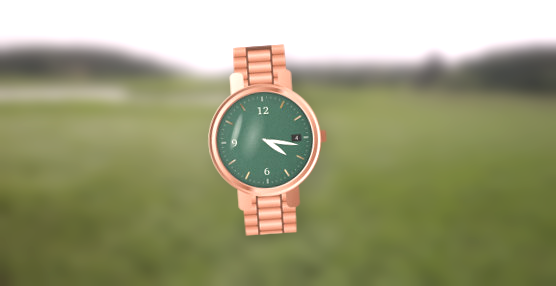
{"hour": 4, "minute": 17}
